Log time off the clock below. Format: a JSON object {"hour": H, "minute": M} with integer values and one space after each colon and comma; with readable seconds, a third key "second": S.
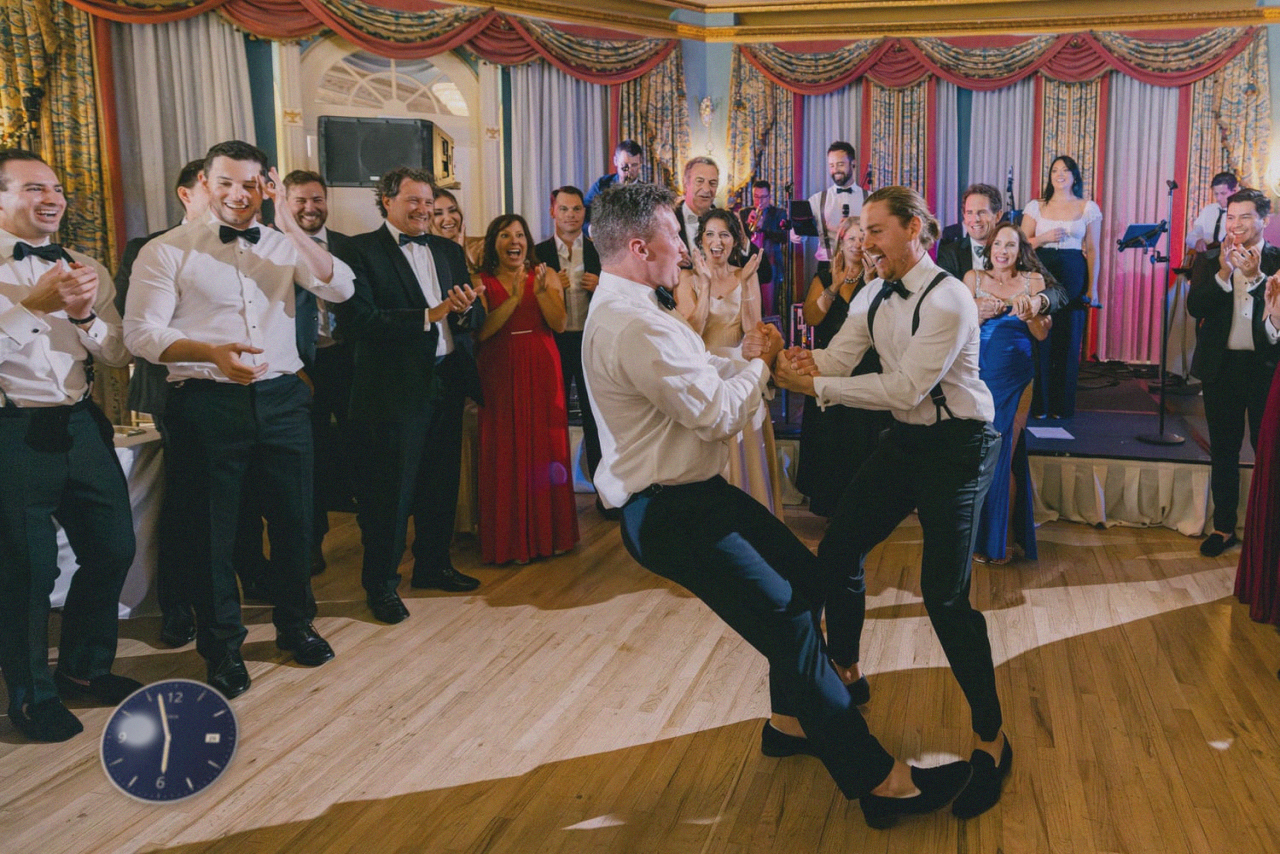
{"hour": 5, "minute": 57}
